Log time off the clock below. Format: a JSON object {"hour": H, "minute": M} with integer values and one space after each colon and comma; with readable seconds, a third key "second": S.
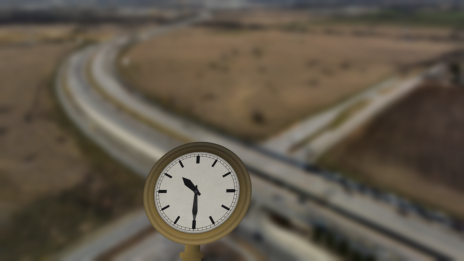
{"hour": 10, "minute": 30}
